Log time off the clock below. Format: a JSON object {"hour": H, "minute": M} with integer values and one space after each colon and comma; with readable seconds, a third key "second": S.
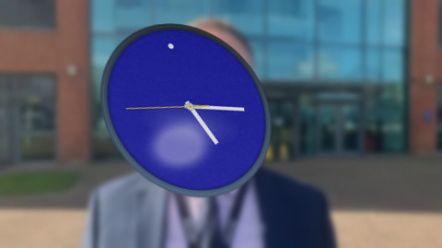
{"hour": 5, "minute": 16, "second": 46}
